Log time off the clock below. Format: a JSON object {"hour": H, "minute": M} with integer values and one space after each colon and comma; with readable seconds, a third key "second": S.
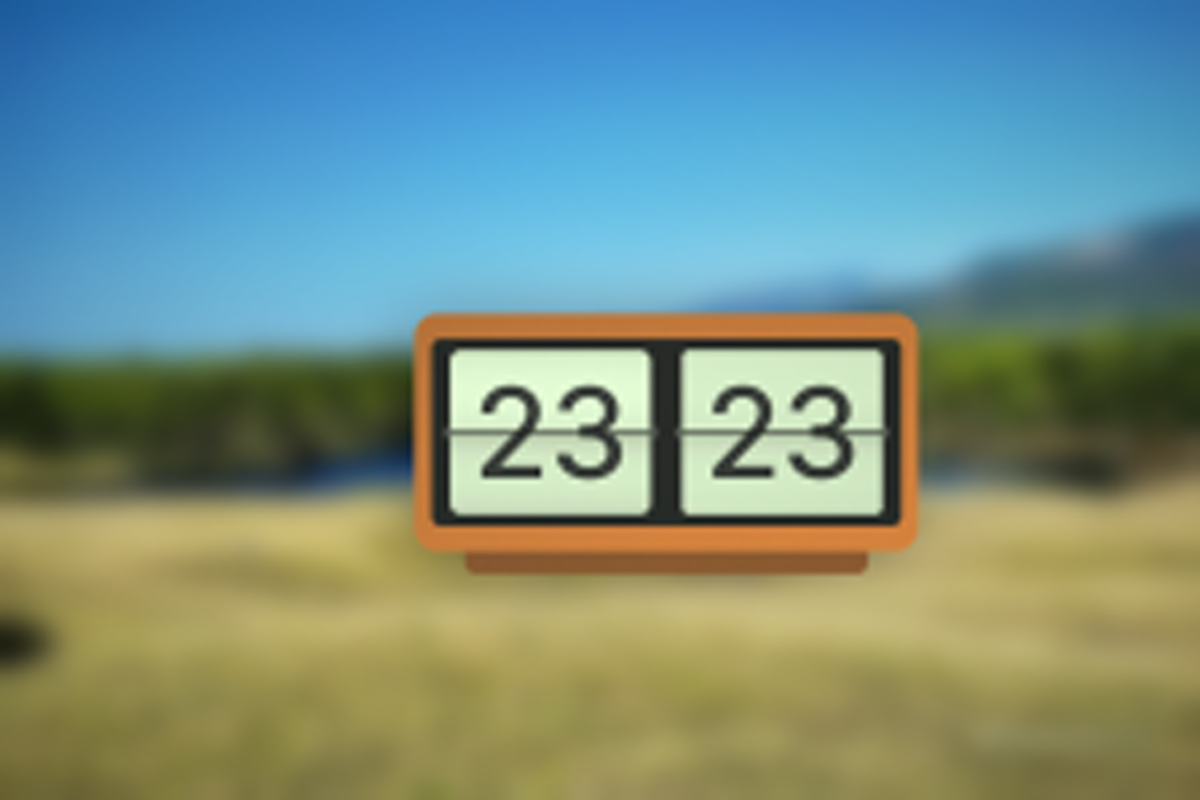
{"hour": 23, "minute": 23}
